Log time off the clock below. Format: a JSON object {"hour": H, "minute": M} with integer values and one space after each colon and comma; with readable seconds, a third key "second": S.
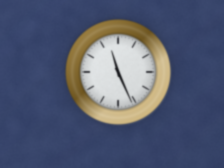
{"hour": 11, "minute": 26}
